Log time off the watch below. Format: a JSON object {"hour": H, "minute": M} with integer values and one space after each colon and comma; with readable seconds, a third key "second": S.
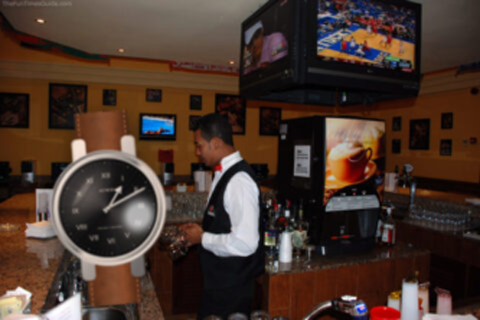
{"hour": 1, "minute": 11}
